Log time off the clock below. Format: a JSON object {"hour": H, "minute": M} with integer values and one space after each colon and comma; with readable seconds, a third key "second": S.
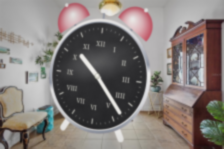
{"hour": 10, "minute": 23}
